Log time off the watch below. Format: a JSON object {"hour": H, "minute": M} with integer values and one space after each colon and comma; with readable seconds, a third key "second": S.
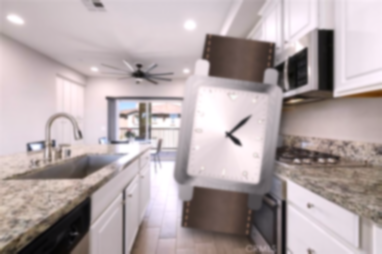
{"hour": 4, "minute": 7}
